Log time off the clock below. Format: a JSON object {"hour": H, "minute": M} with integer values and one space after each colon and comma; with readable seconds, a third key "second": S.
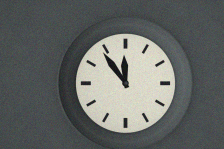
{"hour": 11, "minute": 54}
